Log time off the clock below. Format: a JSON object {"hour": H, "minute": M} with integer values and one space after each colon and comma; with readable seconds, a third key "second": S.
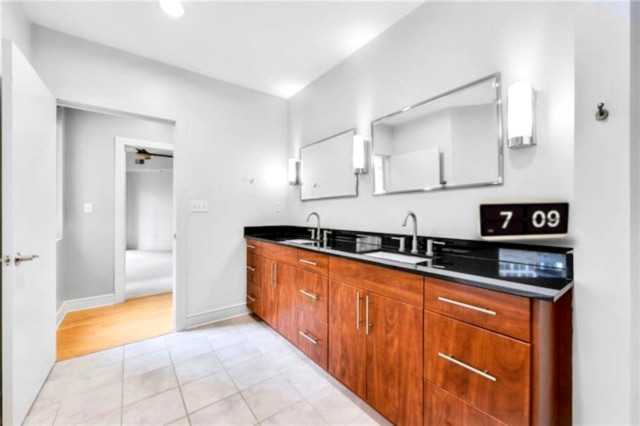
{"hour": 7, "minute": 9}
